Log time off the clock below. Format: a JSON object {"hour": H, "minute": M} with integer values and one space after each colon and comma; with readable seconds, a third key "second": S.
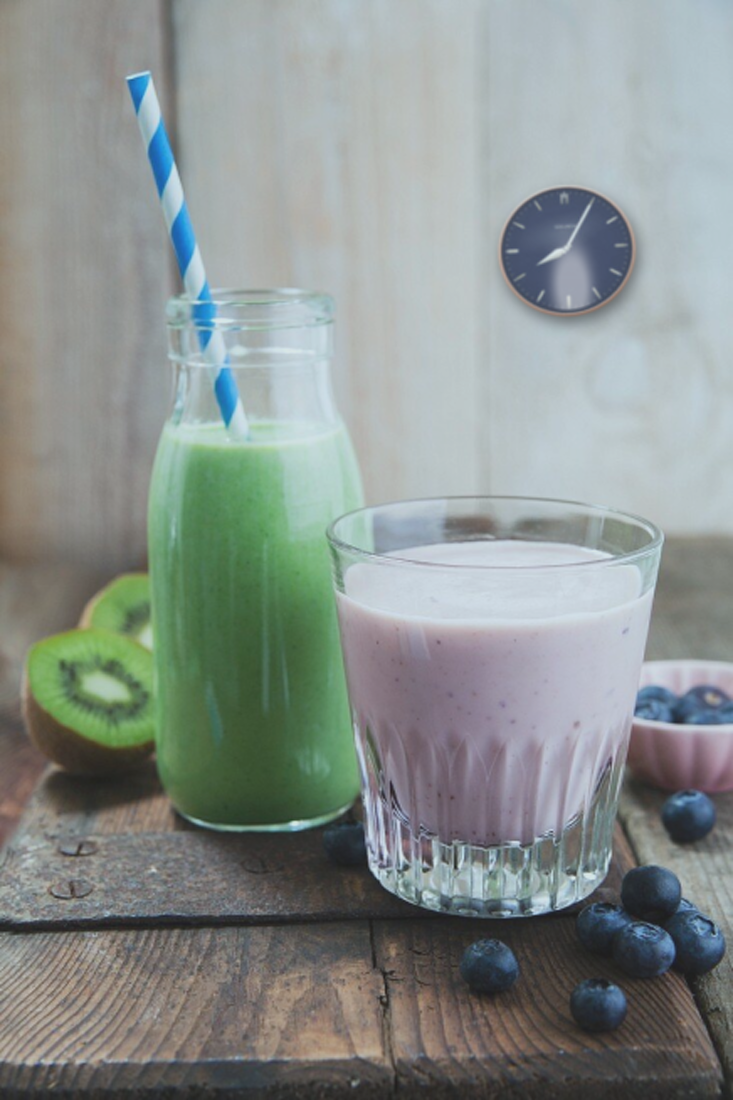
{"hour": 8, "minute": 5}
